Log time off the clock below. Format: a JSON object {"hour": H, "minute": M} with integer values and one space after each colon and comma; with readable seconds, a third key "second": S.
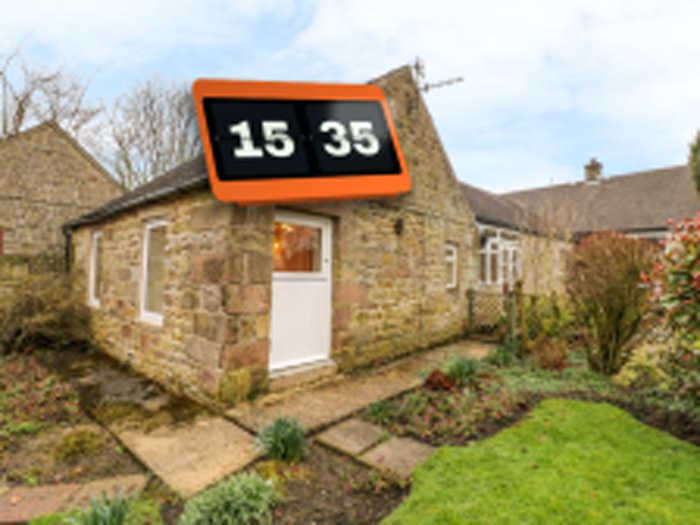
{"hour": 15, "minute": 35}
